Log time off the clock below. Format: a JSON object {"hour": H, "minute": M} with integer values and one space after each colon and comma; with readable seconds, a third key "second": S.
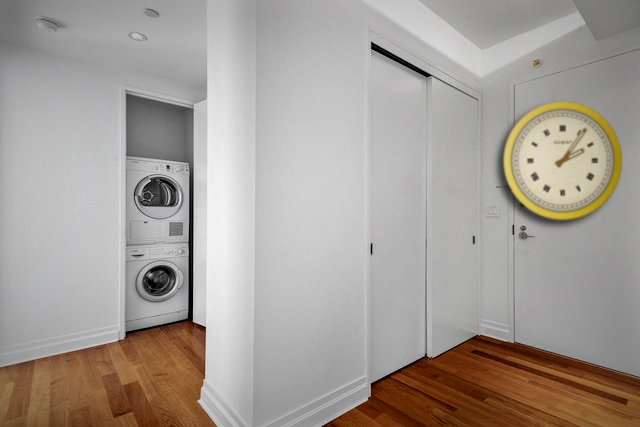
{"hour": 2, "minute": 6}
